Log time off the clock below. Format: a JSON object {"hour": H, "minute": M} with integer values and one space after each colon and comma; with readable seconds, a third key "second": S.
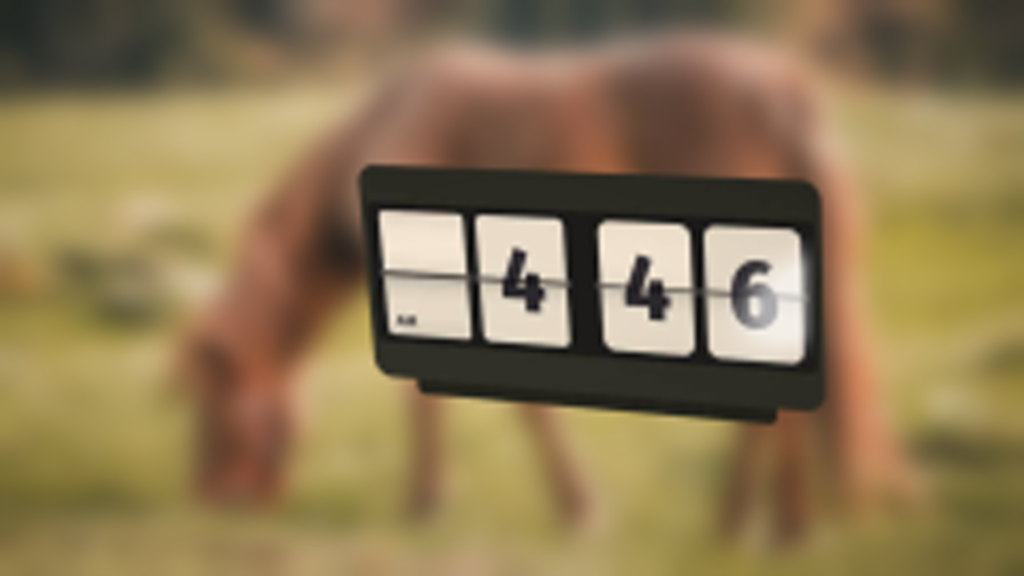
{"hour": 4, "minute": 46}
